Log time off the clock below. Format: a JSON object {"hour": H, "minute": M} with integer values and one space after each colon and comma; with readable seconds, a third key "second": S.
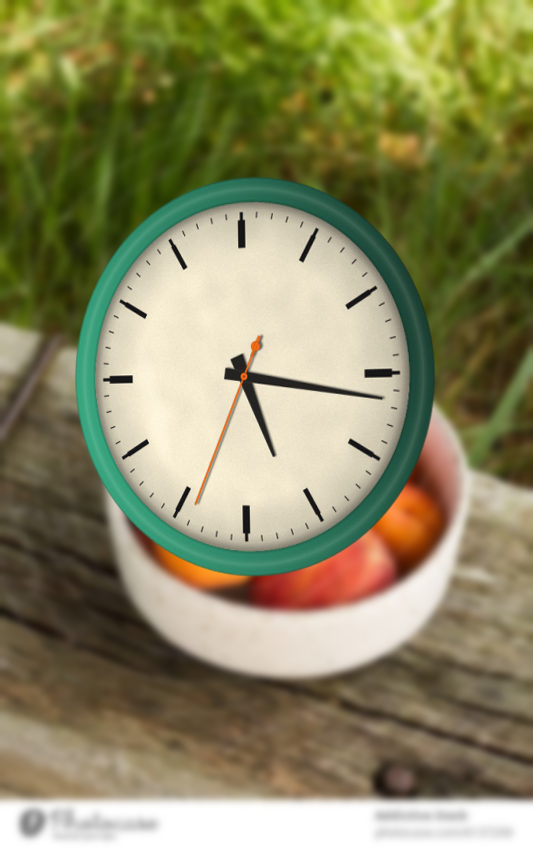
{"hour": 5, "minute": 16, "second": 34}
